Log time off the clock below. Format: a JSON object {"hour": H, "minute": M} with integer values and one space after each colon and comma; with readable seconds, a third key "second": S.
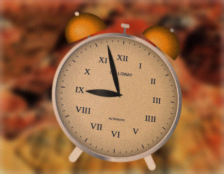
{"hour": 8, "minute": 57}
